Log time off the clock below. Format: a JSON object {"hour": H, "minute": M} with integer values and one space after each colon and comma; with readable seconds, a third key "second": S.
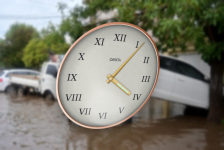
{"hour": 4, "minute": 6}
